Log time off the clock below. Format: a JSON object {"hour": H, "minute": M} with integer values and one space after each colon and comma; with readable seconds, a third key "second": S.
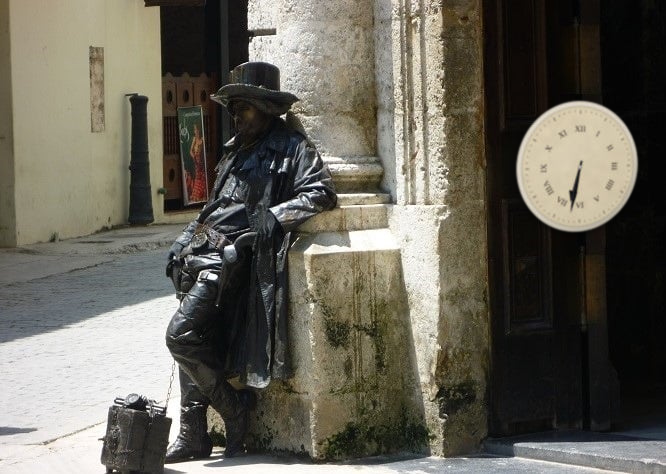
{"hour": 6, "minute": 32}
